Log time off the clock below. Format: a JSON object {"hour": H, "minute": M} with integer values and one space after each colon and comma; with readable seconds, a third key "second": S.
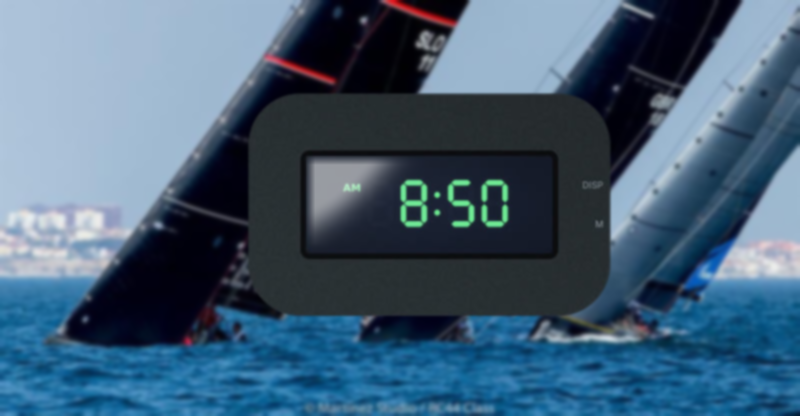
{"hour": 8, "minute": 50}
